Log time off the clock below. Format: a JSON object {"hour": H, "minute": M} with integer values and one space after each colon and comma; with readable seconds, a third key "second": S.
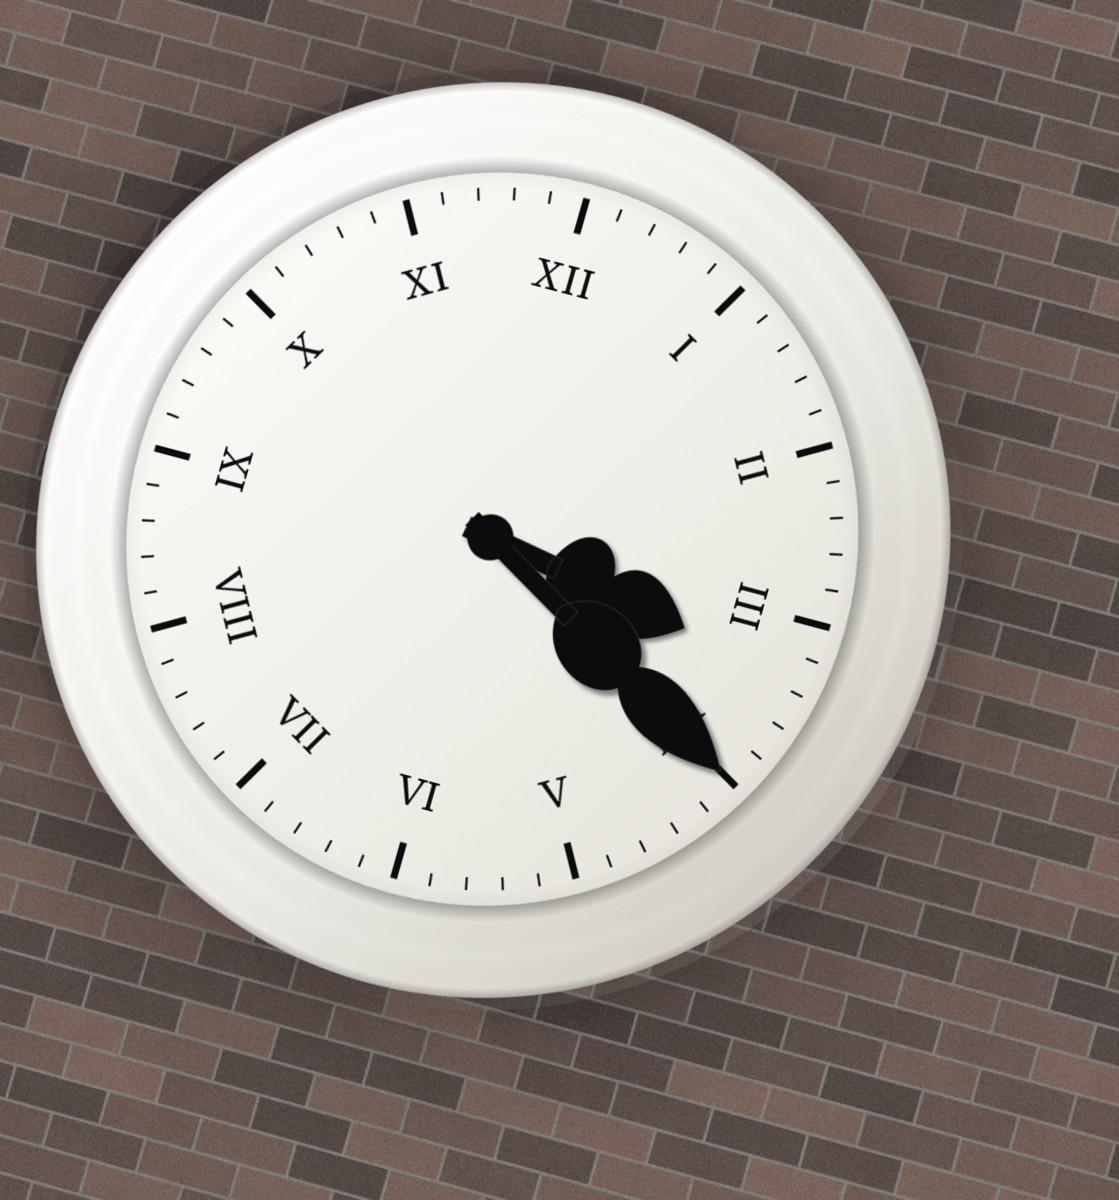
{"hour": 3, "minute": 20}
